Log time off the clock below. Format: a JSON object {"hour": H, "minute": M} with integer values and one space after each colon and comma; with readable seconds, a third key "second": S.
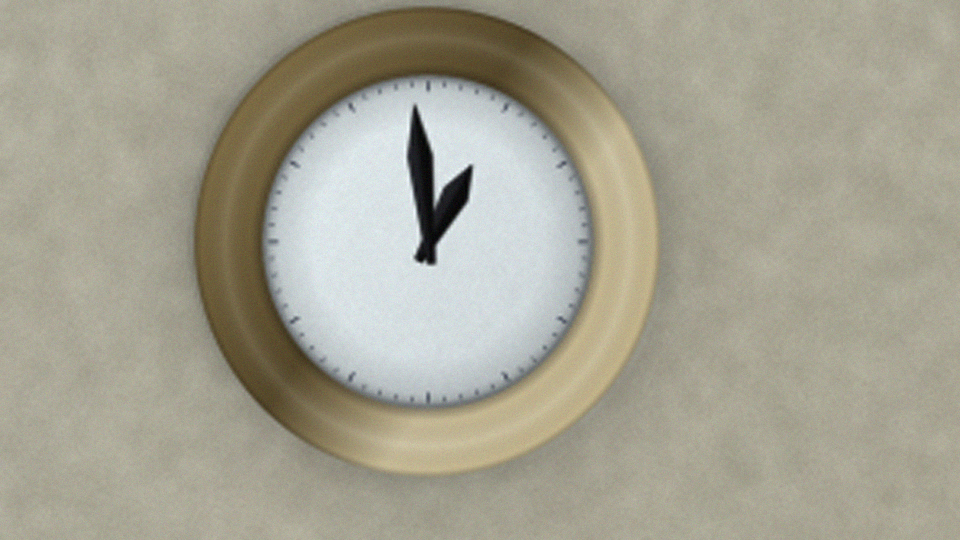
{"hour": 12, "minute": 59}
